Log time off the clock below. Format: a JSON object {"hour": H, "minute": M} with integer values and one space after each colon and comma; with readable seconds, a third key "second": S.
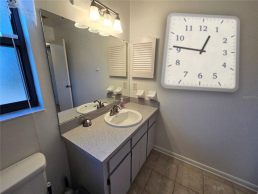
{"hour": 12, "minute": 46}
